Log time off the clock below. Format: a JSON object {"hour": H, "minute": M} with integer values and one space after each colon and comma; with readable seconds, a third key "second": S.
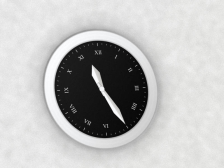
{"hour": 11, "minute": 25}
